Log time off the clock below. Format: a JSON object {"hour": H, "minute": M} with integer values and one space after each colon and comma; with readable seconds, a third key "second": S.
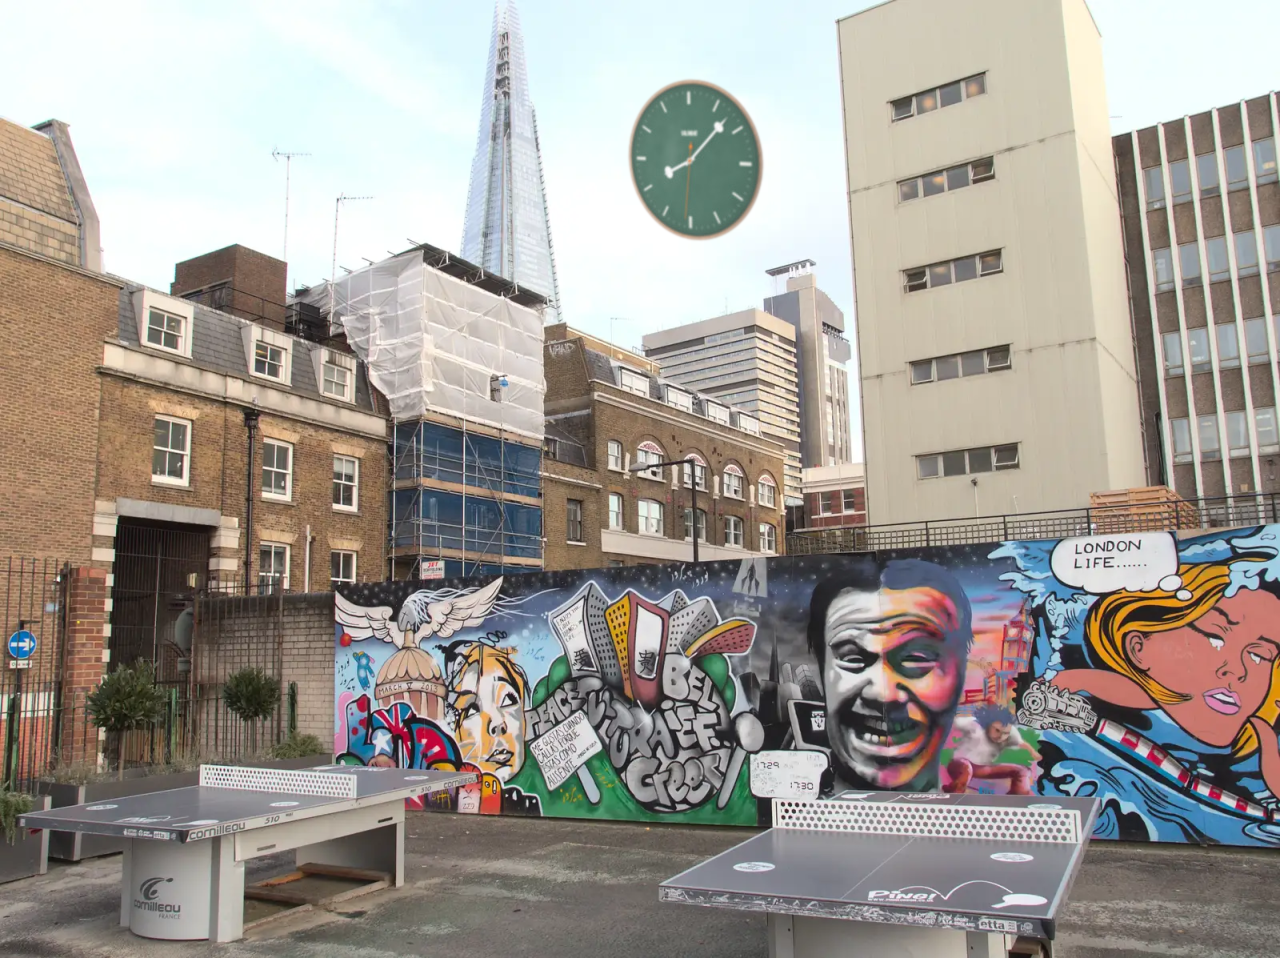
{"hour": 8, "minute": 7, "second": 31}
